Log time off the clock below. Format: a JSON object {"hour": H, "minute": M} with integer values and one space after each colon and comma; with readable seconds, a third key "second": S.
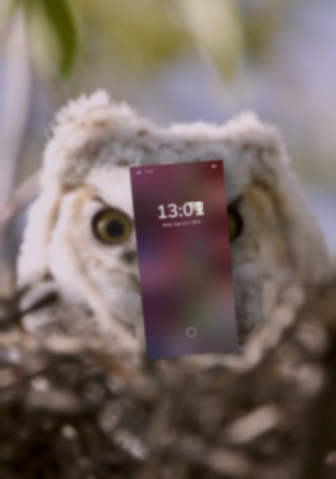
{"hour": 13, "minute": 1}
